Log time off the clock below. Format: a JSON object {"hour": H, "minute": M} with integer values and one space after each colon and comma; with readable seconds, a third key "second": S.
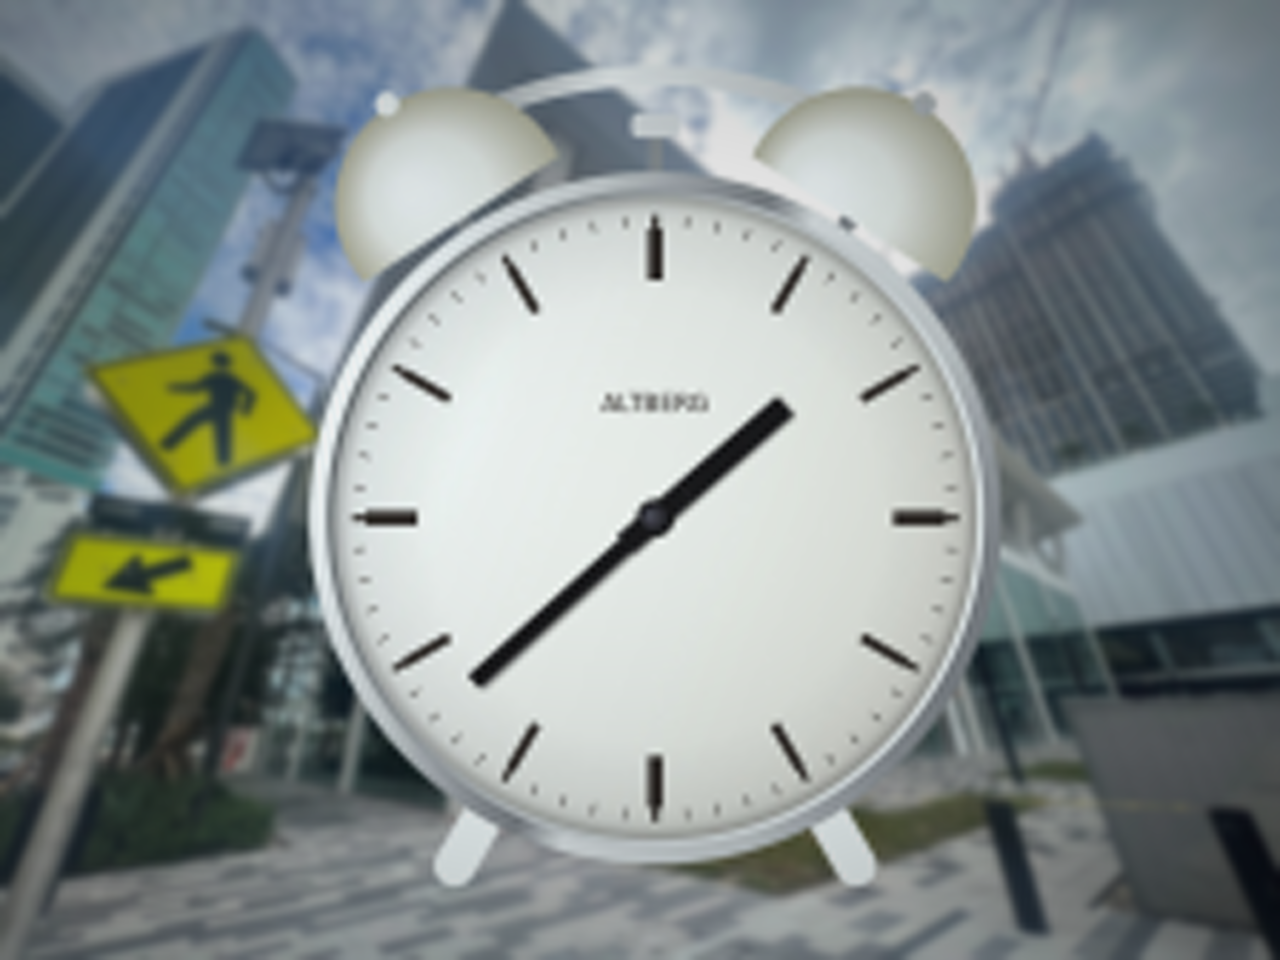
{"hour": 1, "minute": 38}
